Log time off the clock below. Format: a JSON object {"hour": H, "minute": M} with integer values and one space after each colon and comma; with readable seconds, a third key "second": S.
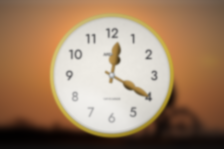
{"hour": 12, "minute": 20}
